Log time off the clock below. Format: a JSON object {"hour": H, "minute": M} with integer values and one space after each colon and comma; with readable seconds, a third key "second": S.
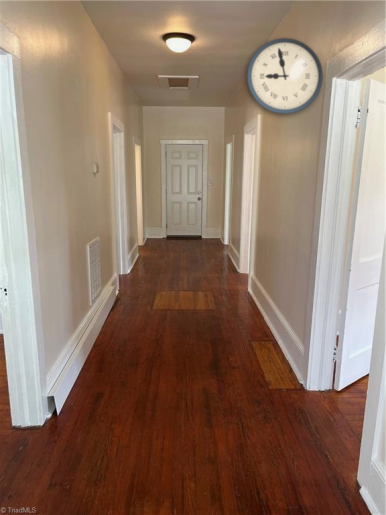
{"hour": 8, "minute": 58}
